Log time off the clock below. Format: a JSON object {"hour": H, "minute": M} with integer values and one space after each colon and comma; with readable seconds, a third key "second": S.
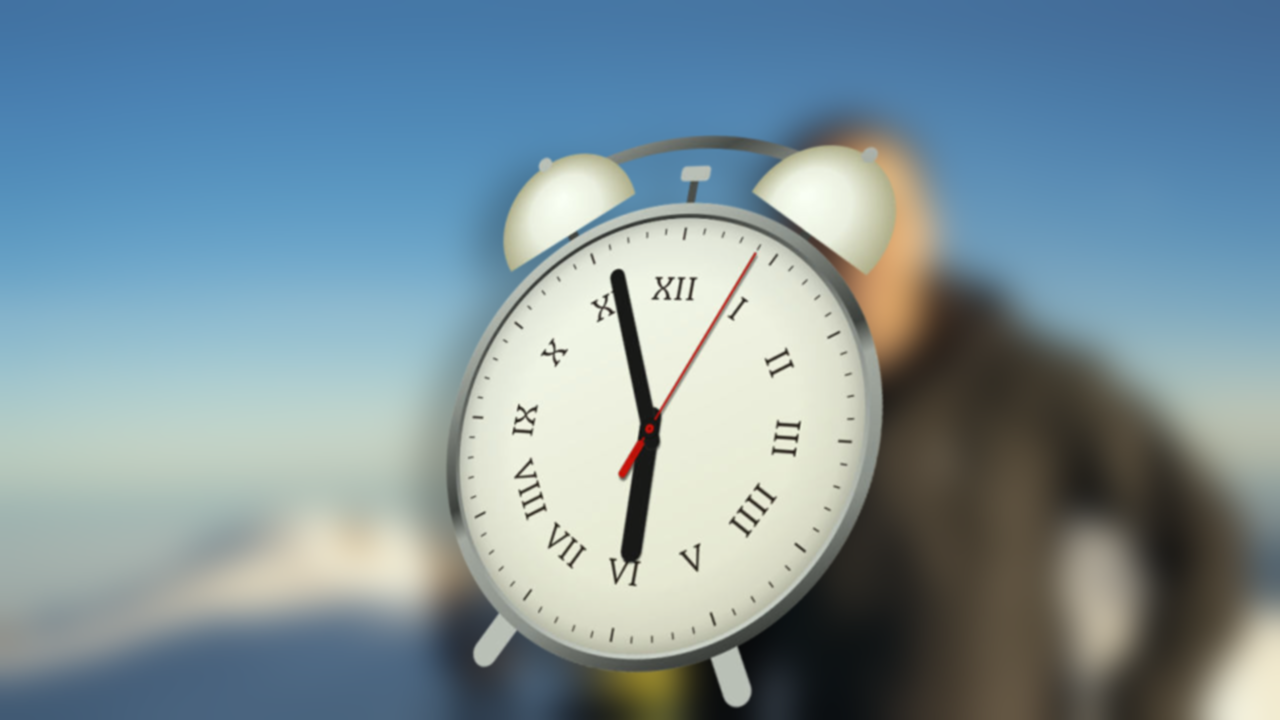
{"hour": 5, "minute": 56, "second": 4}
